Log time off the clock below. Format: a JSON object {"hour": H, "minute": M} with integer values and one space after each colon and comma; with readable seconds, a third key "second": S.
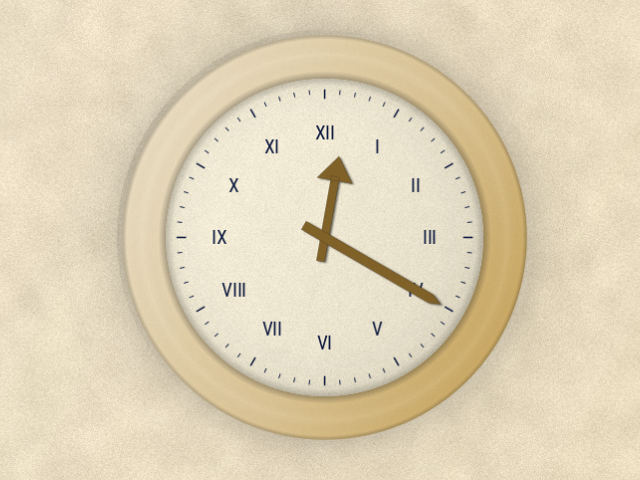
{"hour": 12, "minute": 20}
